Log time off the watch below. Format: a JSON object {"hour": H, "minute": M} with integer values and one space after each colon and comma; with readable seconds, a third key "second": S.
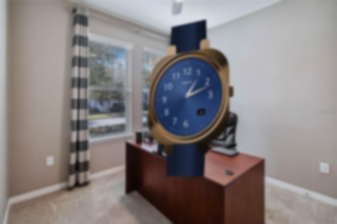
{"hour": 1, "minute": 12}
